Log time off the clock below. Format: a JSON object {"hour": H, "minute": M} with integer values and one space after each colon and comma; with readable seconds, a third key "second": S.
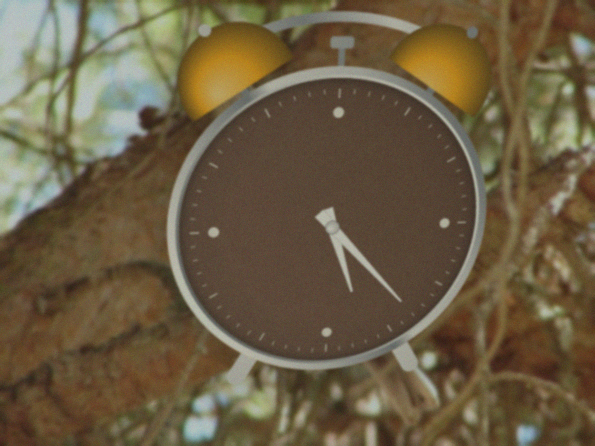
{"hour": 5, "minute": 23}
